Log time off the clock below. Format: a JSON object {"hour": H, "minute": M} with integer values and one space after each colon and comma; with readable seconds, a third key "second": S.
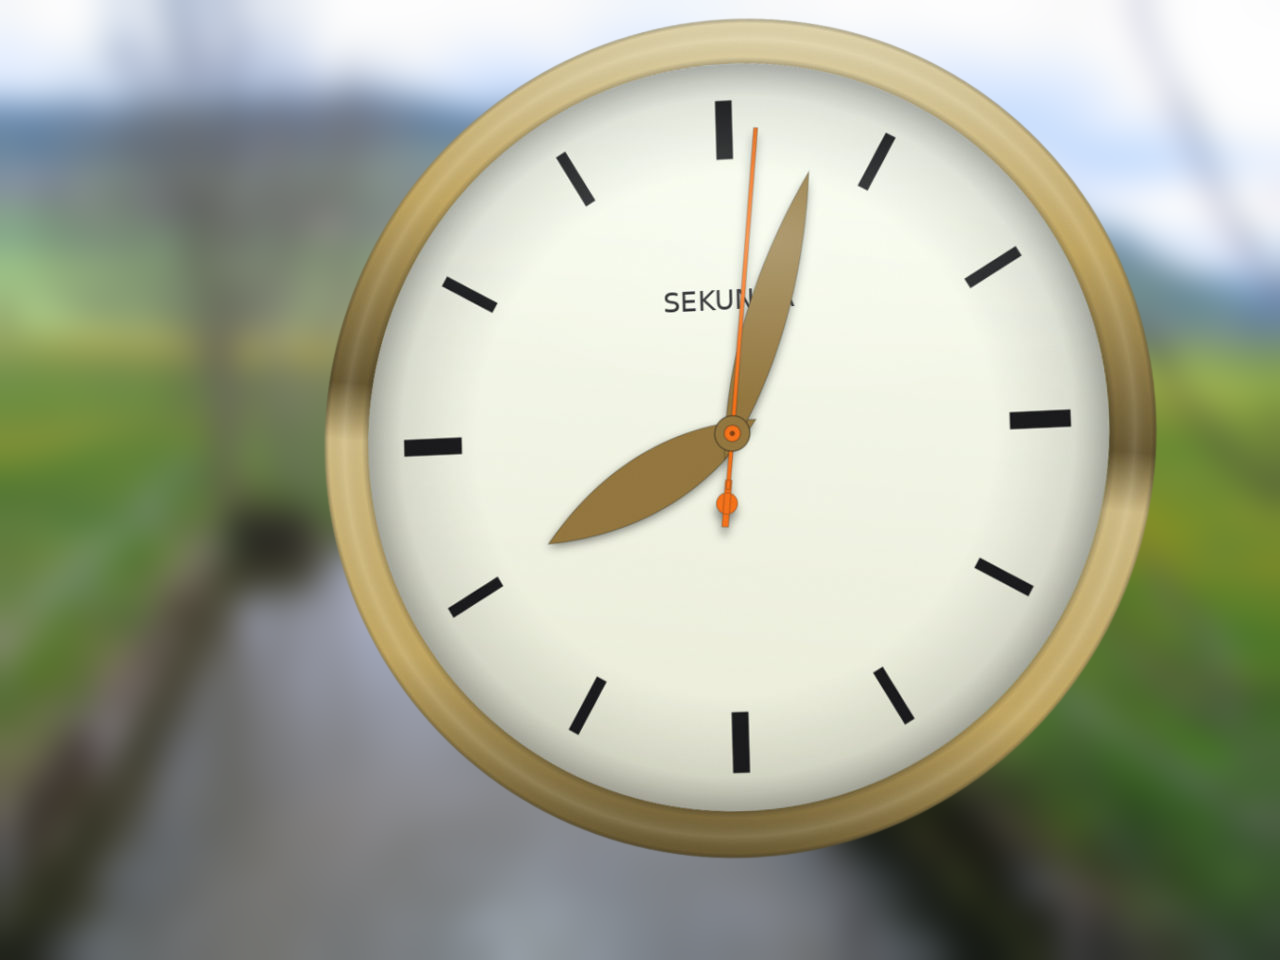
{"hour": 8, "minute": 3, "second": 1}
